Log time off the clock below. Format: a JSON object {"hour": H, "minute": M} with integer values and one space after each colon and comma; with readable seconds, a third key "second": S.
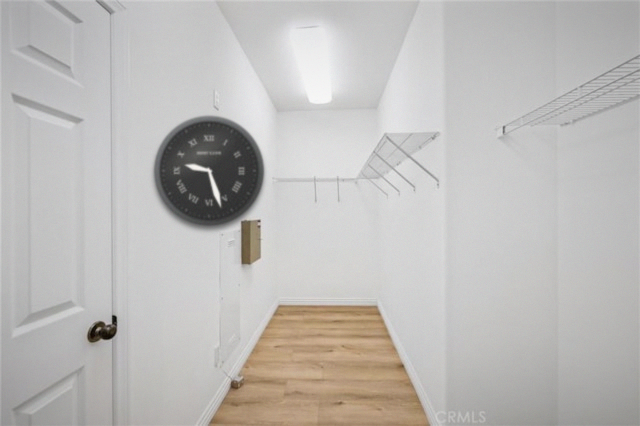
{"hour": 9, "minute": 27}
